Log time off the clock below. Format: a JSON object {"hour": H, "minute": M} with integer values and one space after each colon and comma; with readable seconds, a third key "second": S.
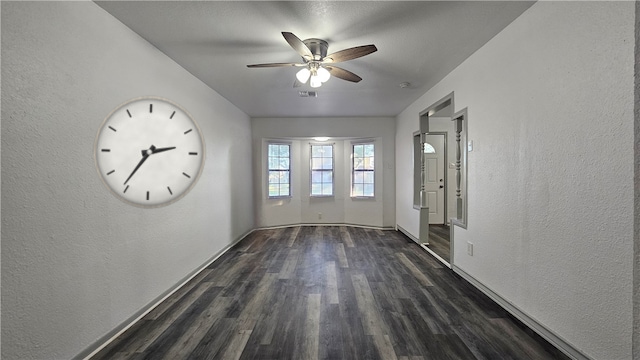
{"hour": 2, "minute": 36}
